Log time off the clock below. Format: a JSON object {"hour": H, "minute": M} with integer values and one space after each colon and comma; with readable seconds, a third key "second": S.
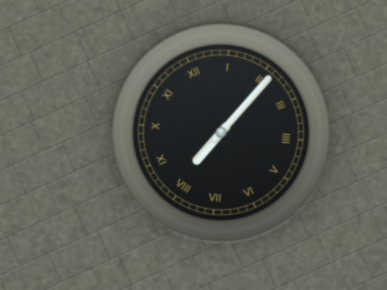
{"hour": 8, "minute": 11}
